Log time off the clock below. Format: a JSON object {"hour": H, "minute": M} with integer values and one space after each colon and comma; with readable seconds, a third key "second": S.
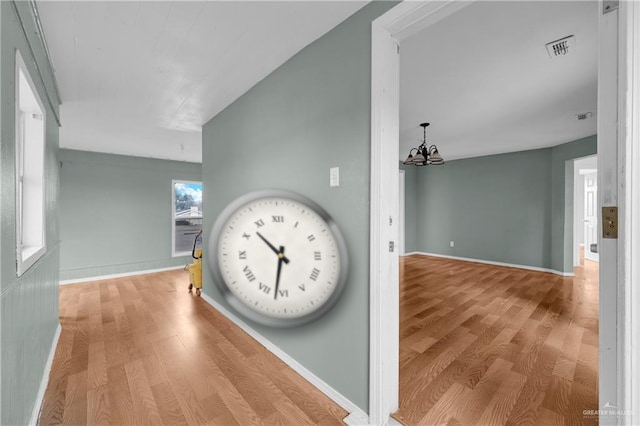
{"hour": 10, "minute": 32}
